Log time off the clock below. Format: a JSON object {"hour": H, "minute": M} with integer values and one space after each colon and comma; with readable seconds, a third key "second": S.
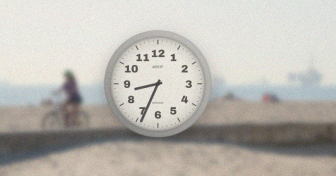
{"hour": 8, "minute": 34}
